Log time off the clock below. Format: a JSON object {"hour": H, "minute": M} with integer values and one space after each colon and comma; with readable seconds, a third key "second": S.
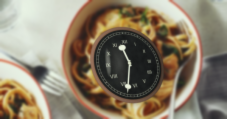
{"hour": 11, "minute": 33}
